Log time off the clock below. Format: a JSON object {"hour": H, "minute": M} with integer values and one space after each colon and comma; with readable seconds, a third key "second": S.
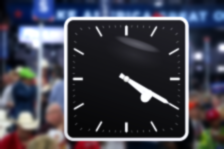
{"hour": 4, "minute": 20}
